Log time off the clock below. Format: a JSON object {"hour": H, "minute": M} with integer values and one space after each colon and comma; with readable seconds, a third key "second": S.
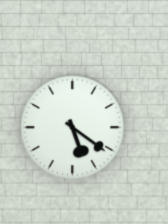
{"hour": 5, "minute": 21}
